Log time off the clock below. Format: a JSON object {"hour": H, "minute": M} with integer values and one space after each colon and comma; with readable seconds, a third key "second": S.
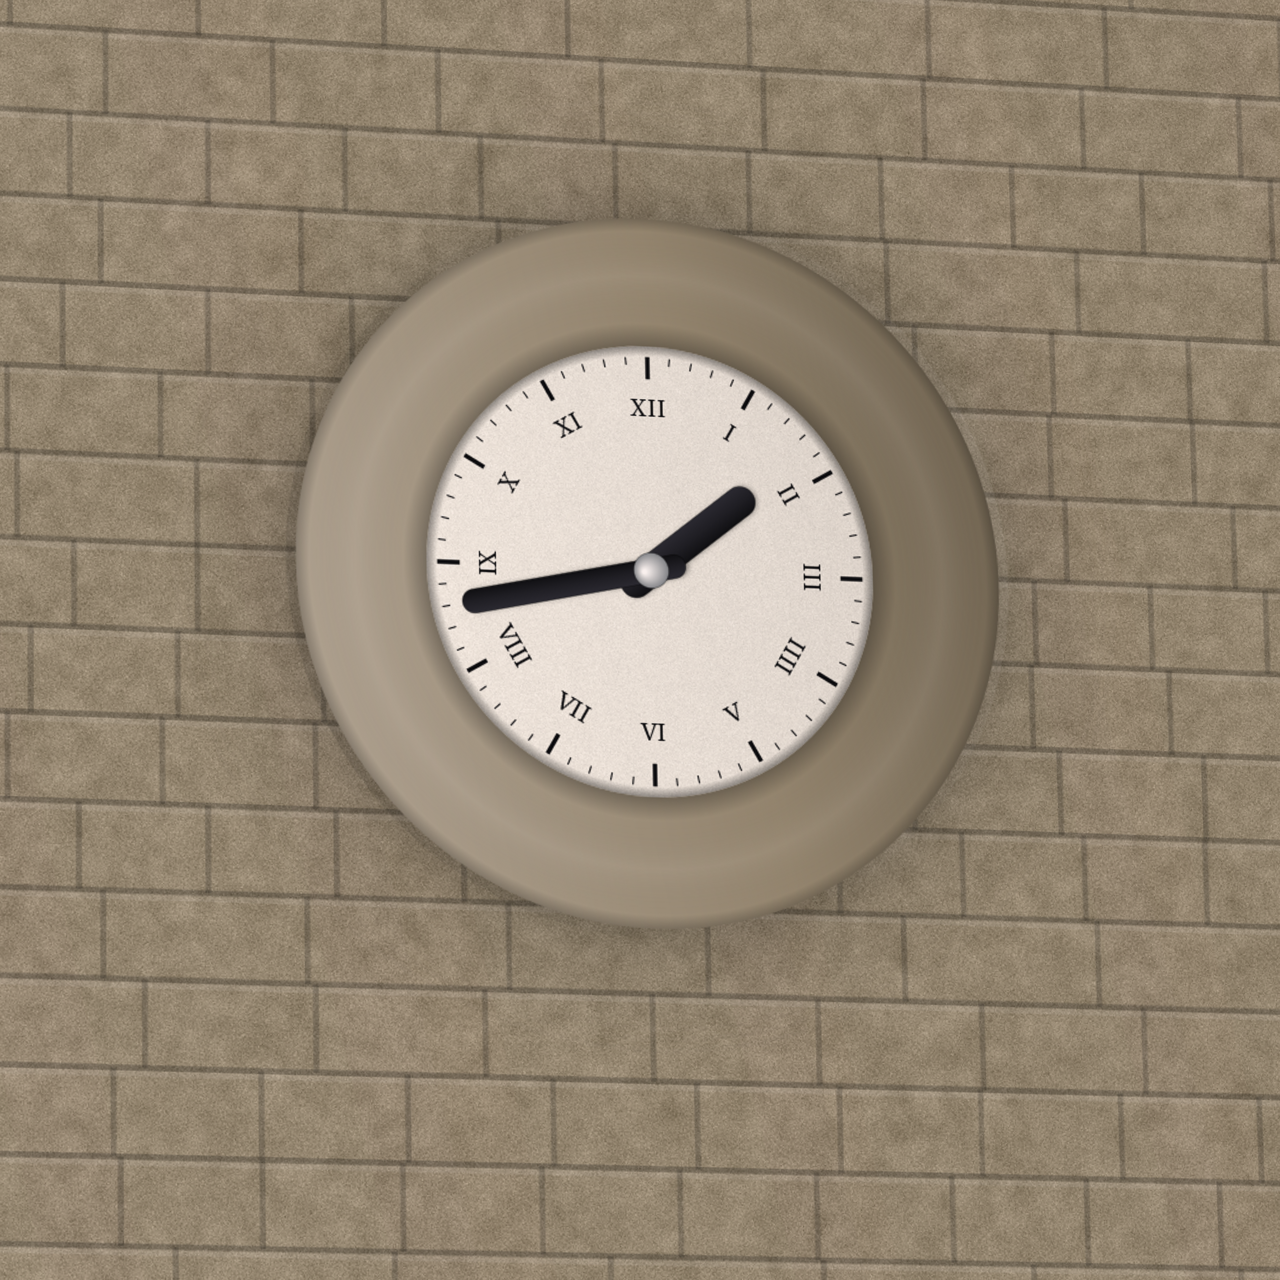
{"hour": 1, "minute": 43}
